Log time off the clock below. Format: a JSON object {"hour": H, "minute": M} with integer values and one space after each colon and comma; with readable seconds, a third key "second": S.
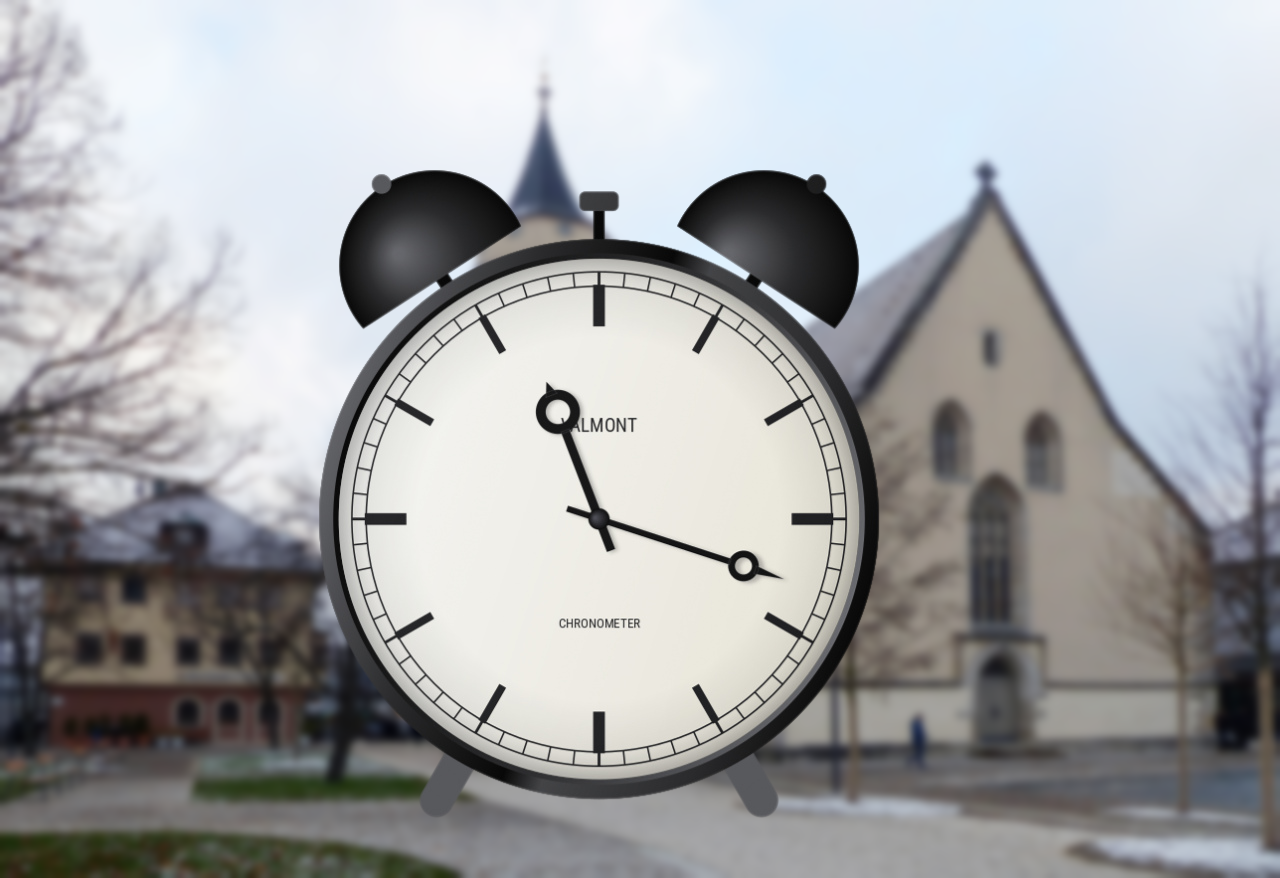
{"hour": 11, "minute": 18}
